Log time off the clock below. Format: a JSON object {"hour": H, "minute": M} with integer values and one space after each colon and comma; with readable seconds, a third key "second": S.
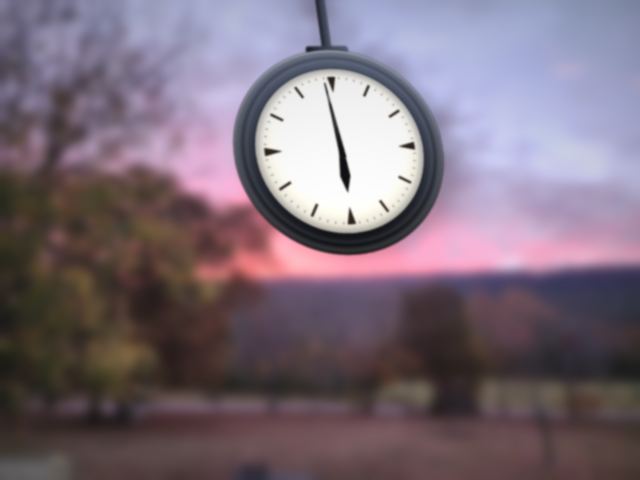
{"hour": 5, "minute": 59}
